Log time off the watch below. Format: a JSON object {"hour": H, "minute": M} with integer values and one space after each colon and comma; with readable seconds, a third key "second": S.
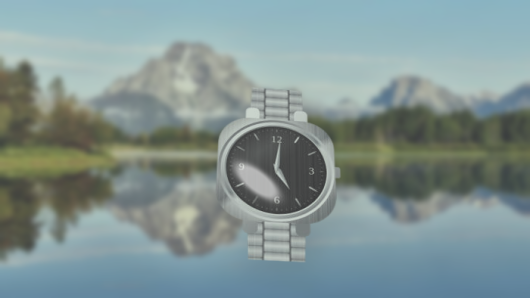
{"hour": 5, "minute": 1}
